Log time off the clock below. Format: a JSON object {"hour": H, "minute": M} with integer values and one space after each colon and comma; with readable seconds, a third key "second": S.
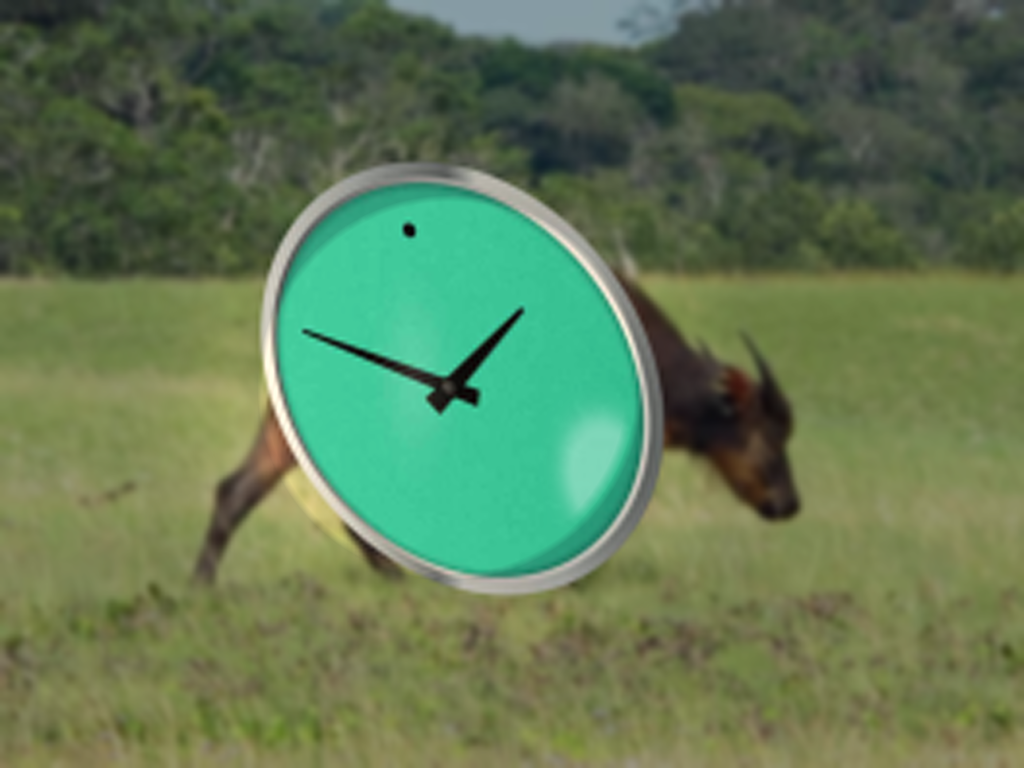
{"hour": 1, "minute": 49}
